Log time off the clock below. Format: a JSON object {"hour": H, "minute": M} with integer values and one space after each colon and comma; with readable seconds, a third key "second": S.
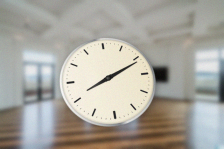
{"hour": 8, "minute": 11}
